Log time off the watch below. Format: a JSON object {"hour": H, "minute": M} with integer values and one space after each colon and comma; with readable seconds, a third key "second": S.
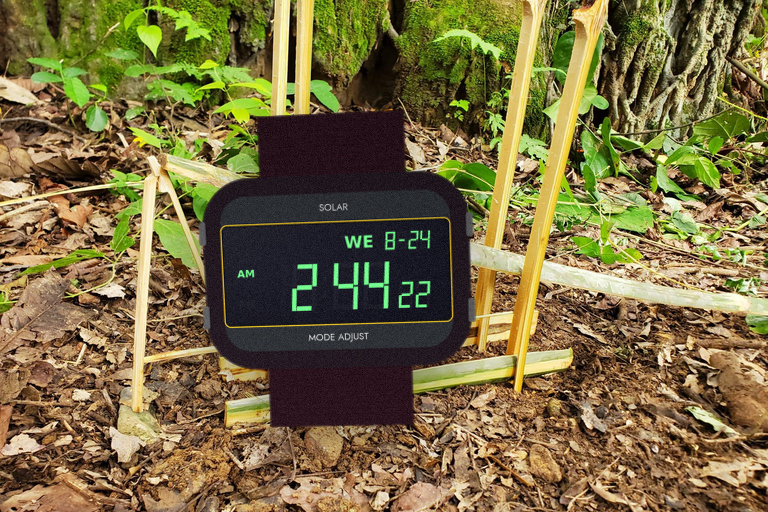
{"hour": 2, "minute": 44, "second": 22}
